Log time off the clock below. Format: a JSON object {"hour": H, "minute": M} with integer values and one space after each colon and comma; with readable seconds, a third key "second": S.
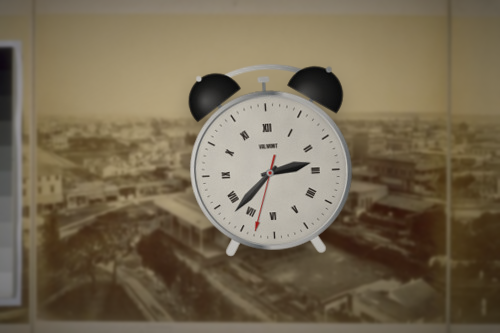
{"hour": 2, "minute": 37, "second": 33}
